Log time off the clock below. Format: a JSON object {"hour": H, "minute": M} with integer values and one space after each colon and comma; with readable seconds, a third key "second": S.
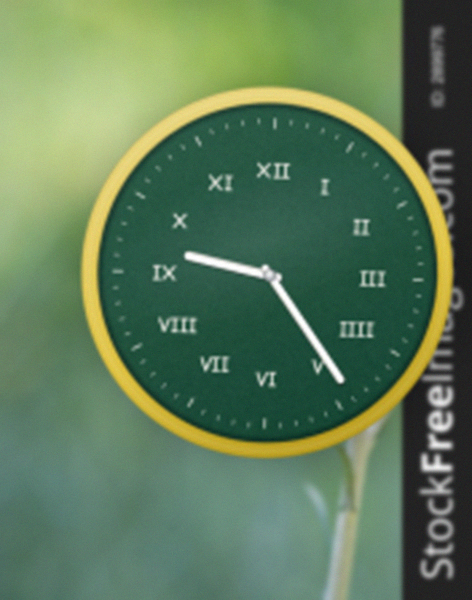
{"hour": 9, "minute": 24}
